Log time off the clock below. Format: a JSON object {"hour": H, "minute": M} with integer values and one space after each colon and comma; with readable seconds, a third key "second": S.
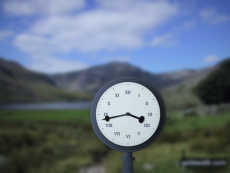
{"hour": 3, "minute": 43}
